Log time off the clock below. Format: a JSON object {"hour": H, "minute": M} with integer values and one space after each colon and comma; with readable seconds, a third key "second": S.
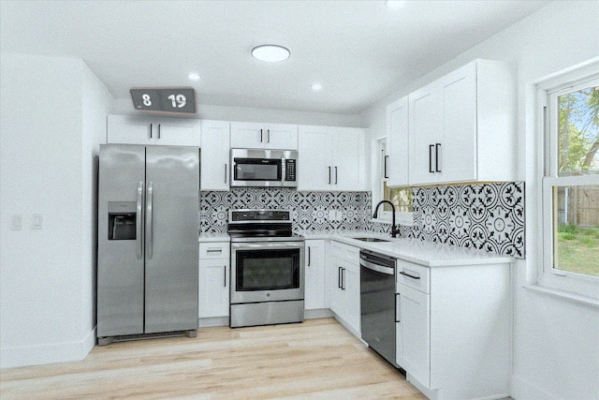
{"hour": 8, "minute": 19}
